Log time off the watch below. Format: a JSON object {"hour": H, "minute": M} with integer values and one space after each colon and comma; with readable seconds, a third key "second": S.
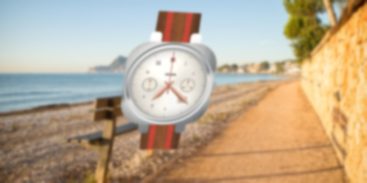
{"hour": 7, "minute": 22}
